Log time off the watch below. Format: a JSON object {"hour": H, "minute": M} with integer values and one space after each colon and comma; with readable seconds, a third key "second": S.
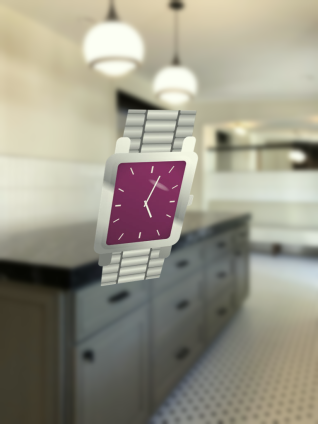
{"hour": 5, "minute": 3}
